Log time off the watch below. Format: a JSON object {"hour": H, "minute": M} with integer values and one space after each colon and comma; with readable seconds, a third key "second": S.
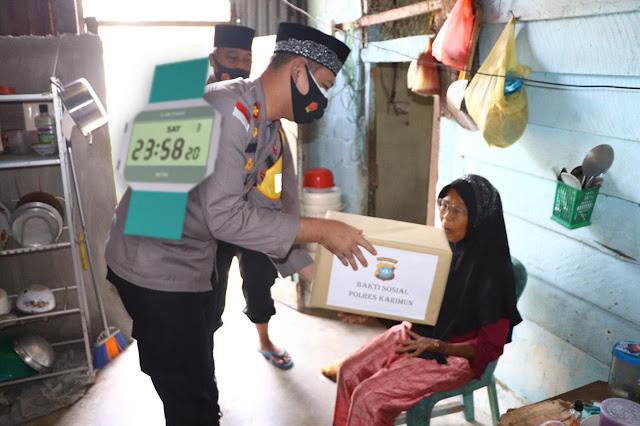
{"hour": 23, "minute": 58, "second": 20}
